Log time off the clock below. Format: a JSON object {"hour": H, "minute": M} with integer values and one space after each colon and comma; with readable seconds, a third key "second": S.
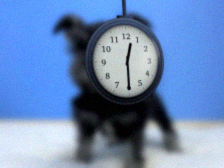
{"hour": 12, "minute": 30}
